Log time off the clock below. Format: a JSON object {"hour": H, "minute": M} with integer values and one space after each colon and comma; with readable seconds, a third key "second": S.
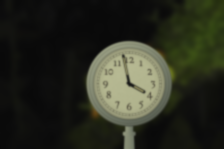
{"hour": 3, "minute": 58}
